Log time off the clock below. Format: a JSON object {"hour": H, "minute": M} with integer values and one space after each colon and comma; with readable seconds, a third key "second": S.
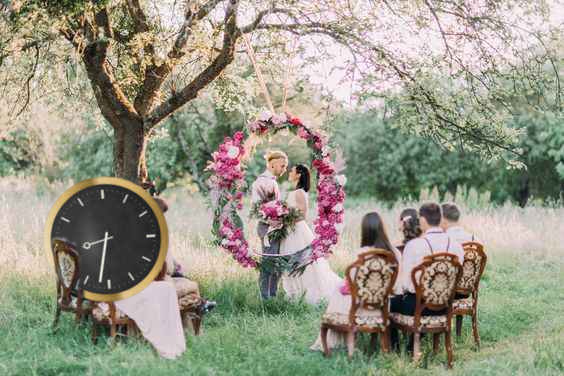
{"hour": 8, "minute": 32}
